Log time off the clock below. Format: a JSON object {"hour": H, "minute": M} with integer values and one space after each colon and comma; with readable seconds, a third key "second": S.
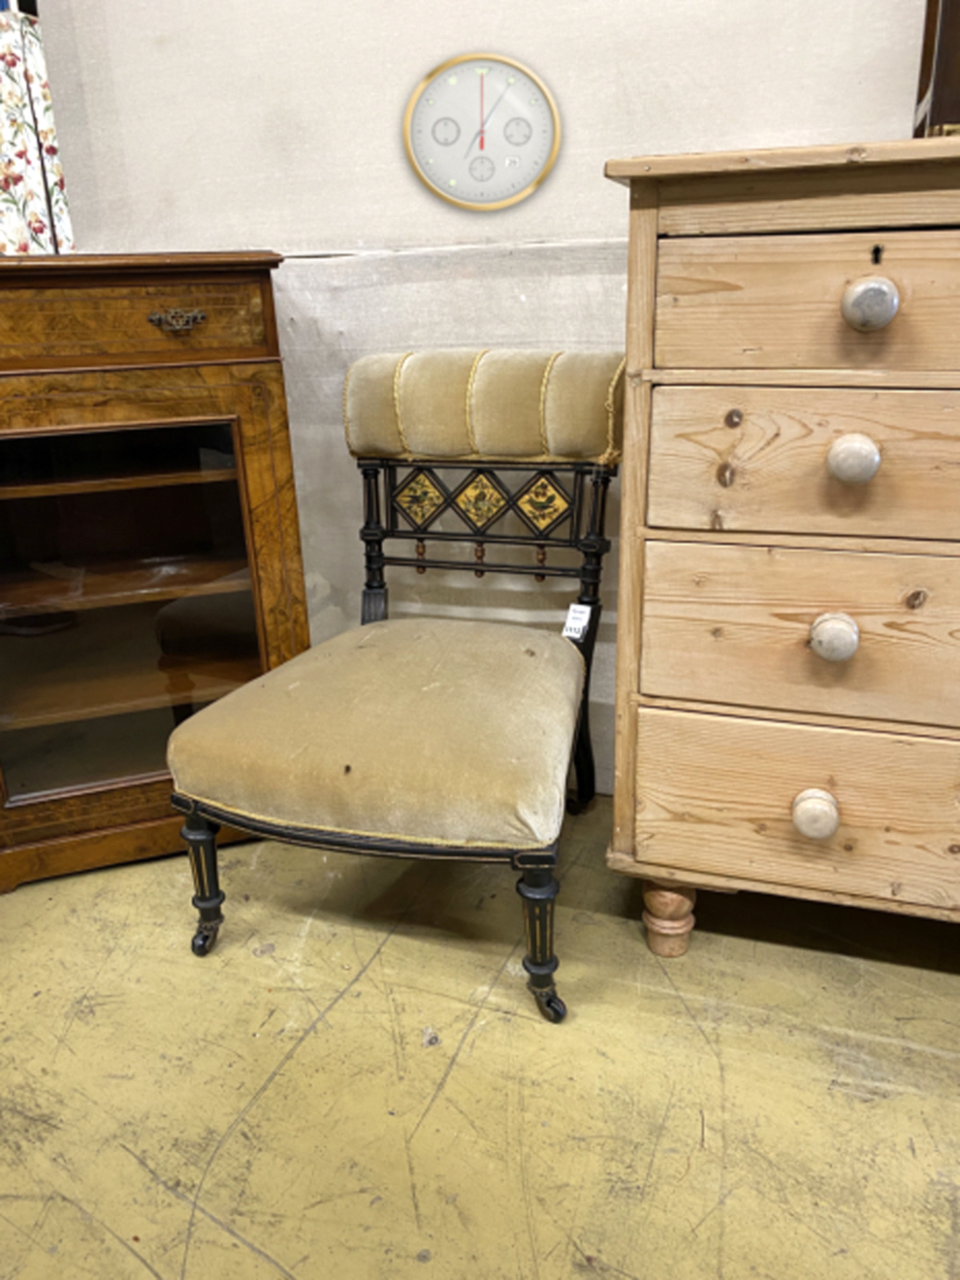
{"hour": 7, "minute": 5}
